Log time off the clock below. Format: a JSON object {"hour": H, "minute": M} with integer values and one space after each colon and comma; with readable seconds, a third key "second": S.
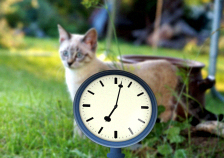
{"hour": 7, "minute": 2}
